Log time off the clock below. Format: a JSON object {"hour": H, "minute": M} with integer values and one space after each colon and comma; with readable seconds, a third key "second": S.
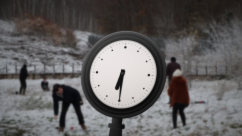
{"hour": 6, "minute": 30}
